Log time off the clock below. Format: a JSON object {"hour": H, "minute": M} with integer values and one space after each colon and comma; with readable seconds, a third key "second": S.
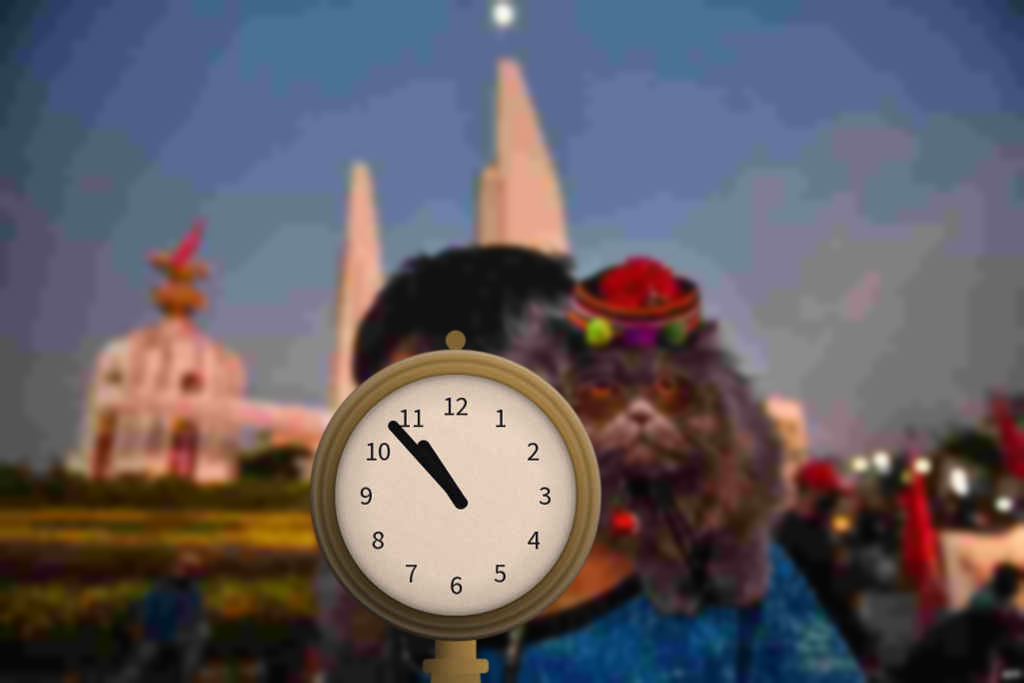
{"hour": 10, "minute": 53}
